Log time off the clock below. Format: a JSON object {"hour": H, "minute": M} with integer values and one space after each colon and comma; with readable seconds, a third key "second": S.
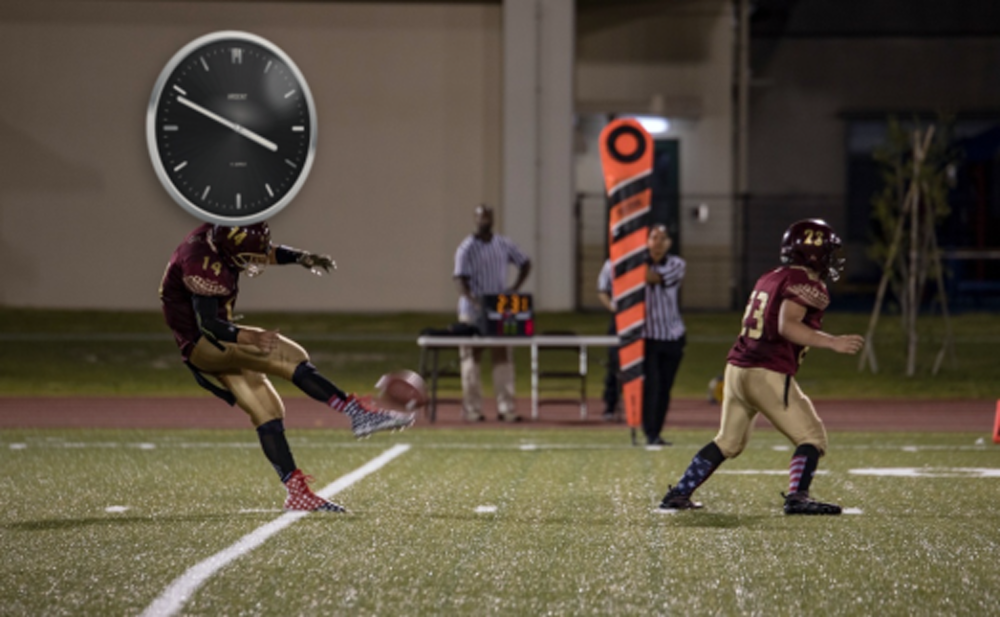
{"hour": 3, "minute": 49}
